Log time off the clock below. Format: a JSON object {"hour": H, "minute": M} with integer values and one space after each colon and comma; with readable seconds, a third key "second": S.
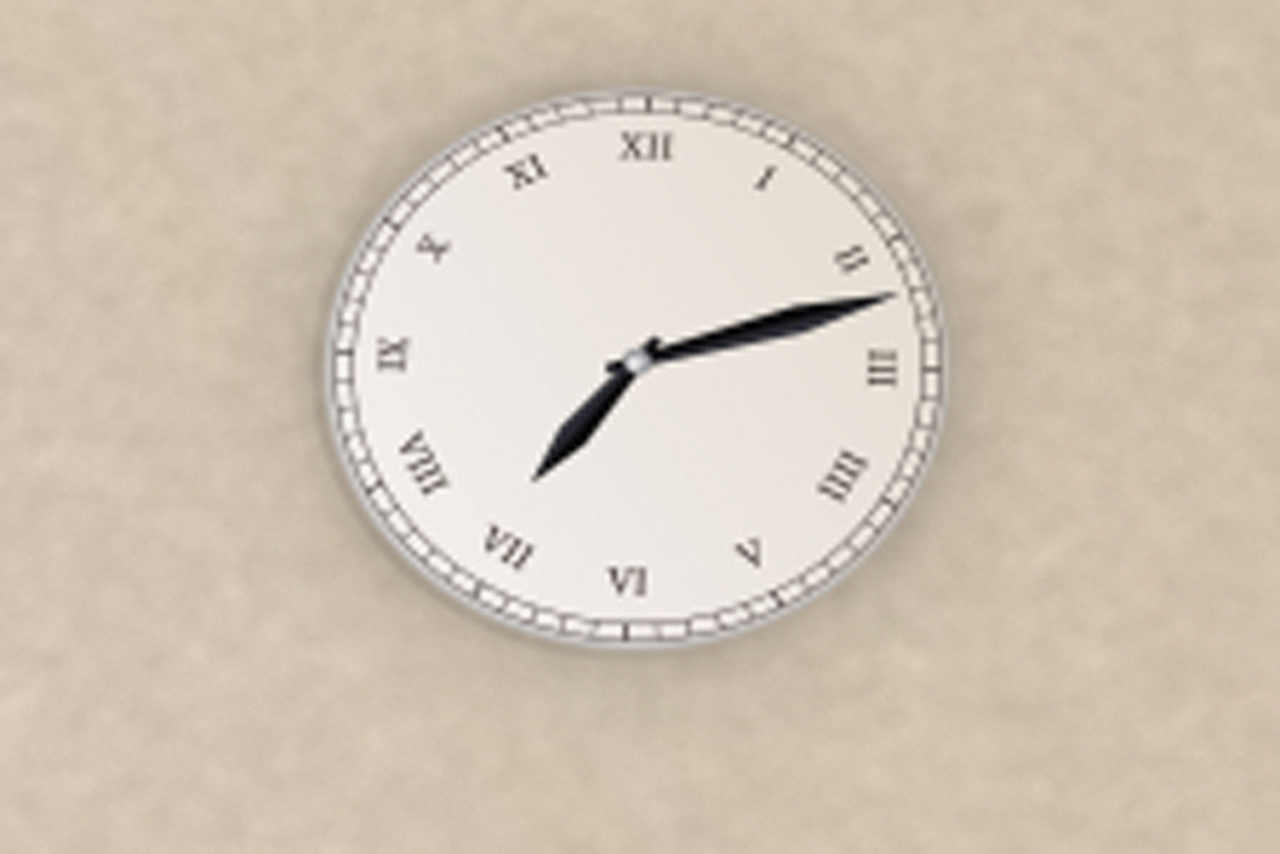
{"hour": 7, "minute": 12}
